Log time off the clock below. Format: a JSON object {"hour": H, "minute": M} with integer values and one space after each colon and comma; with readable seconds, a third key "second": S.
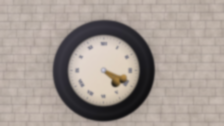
{"hour": 4, "minute": 19}
